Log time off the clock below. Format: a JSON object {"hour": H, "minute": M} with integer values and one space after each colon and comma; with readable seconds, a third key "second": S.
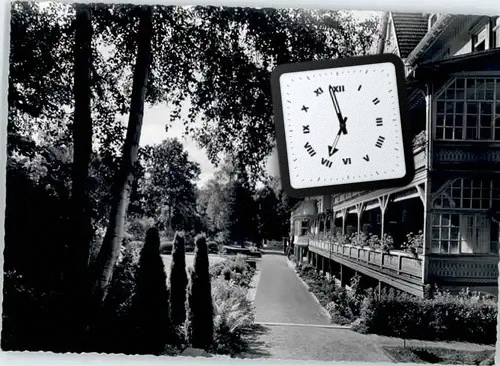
{"hour": 6, "minute": 58}
